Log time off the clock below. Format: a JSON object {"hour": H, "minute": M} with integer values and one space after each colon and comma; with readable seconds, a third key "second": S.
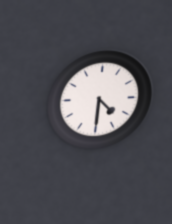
{"hour": 4, "minute": 30}
